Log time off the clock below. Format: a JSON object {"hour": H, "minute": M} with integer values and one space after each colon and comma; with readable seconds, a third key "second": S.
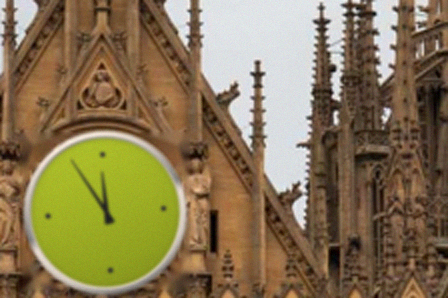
{"hour": 11, "minute": 55}
